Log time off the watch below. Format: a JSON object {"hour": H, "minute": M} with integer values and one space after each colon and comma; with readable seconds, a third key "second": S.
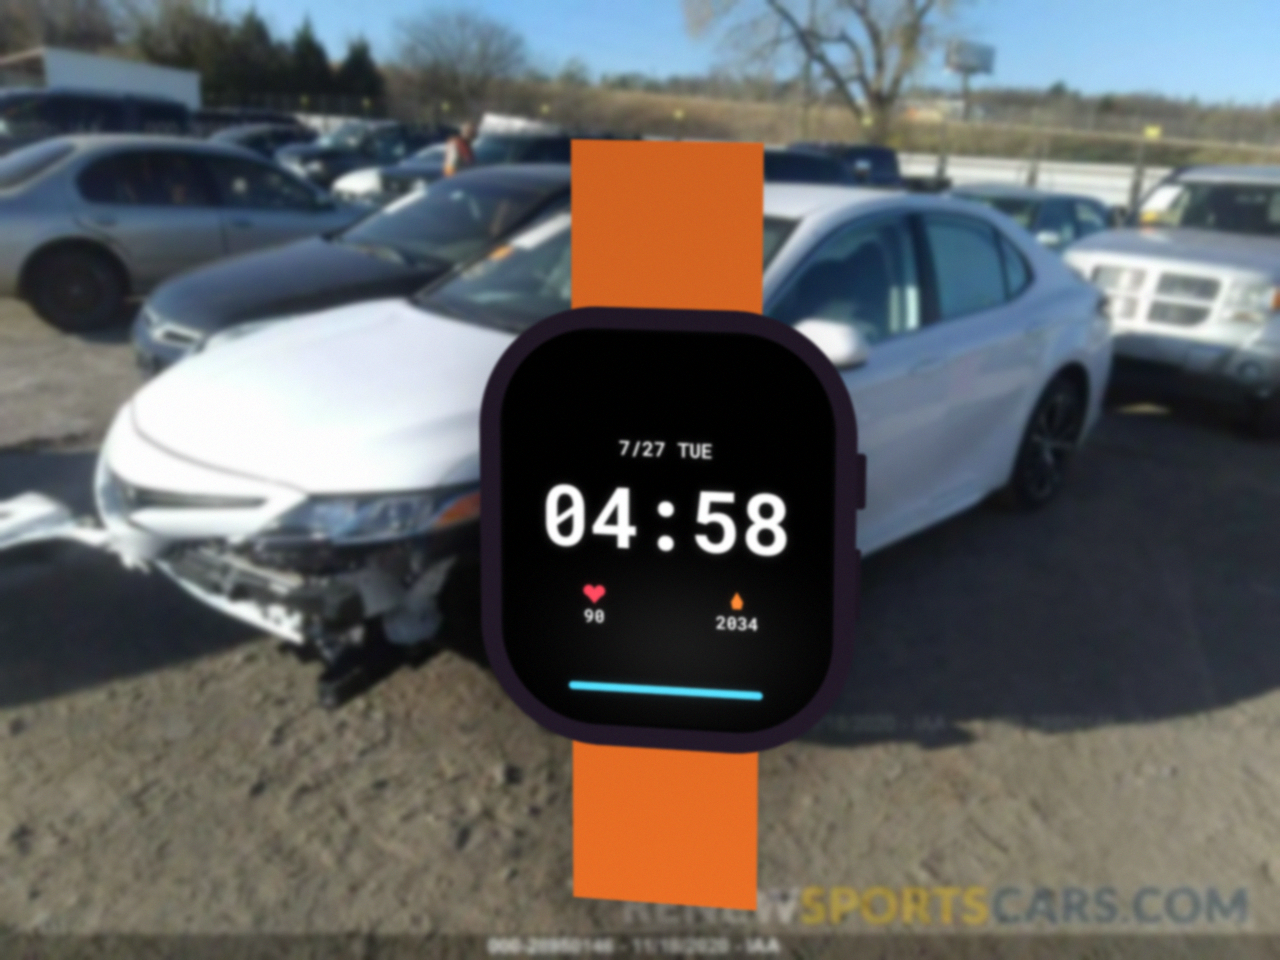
{"hour": 4, "minute": 58}
